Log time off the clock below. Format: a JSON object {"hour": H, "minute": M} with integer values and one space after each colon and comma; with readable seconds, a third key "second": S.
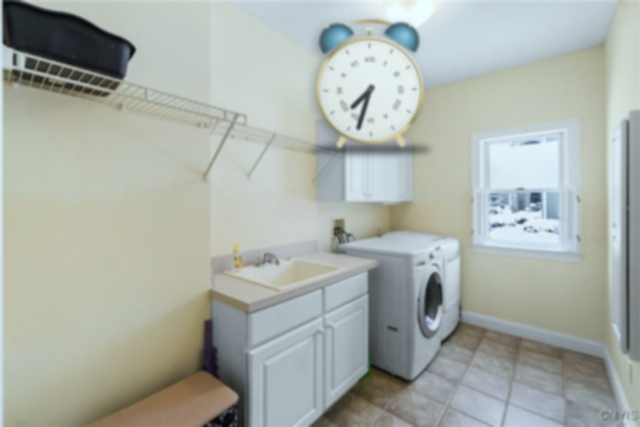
{"hour": 7, "minute": 33}
